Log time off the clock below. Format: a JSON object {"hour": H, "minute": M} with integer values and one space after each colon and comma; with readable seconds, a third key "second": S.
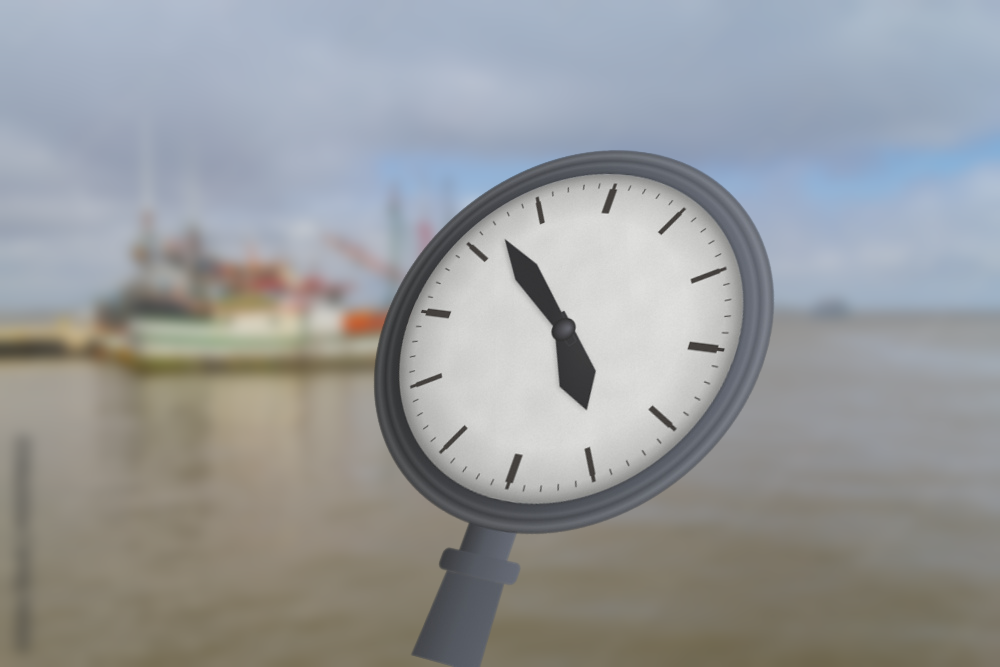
{"hour": 4, "minute": 52}
